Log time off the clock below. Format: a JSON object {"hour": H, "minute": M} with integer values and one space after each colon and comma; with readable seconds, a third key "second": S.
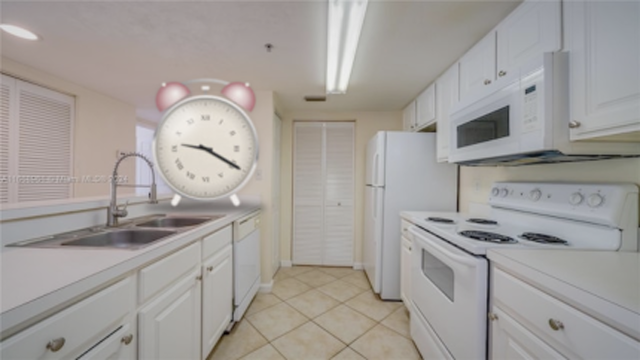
{"hour": 9, "minute": 20}
